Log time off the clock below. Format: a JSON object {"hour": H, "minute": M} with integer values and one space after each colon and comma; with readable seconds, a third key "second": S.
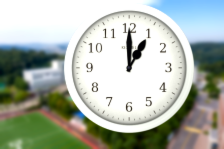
{"hour": 1, "minute": 0}
